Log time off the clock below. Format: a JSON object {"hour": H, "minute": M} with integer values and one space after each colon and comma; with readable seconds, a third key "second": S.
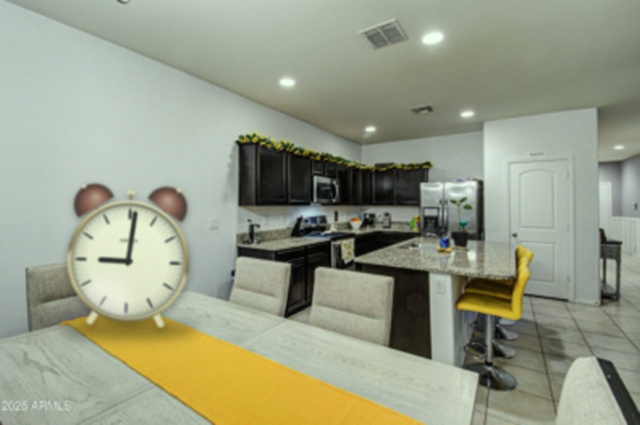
{"hour": 9, "minute": 1}
